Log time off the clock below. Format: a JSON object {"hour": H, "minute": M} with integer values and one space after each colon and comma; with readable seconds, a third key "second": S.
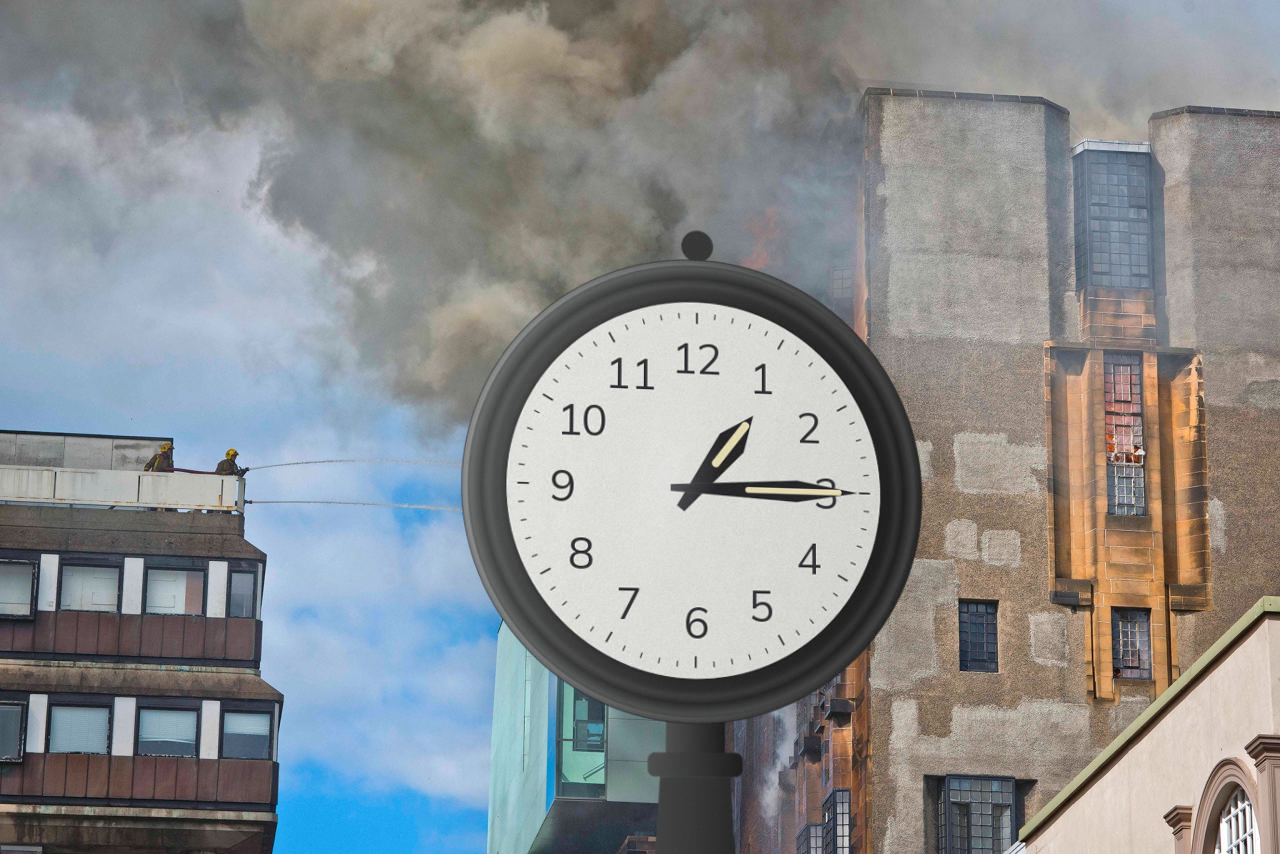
{"hour": 1, "minute": 15}
